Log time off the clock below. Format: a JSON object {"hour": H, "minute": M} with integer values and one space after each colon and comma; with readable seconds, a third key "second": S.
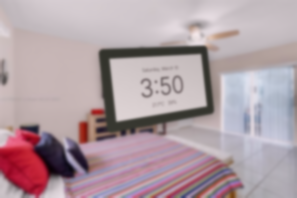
{"hour": 3, "minute": 50}
